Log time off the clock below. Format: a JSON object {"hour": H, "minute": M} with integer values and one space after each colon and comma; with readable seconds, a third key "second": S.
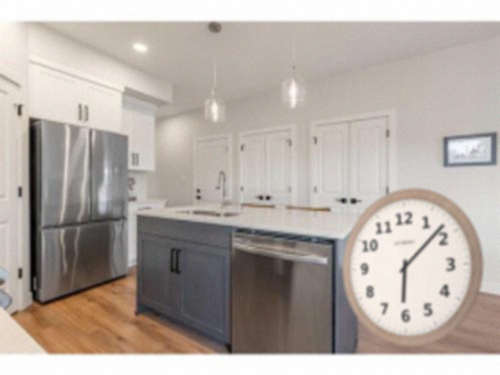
{"hour": 6, "minute": 8}
